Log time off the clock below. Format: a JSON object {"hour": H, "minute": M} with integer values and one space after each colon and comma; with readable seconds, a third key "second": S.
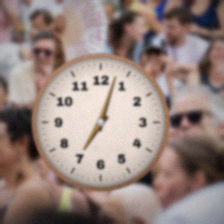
{"hour": 7, "minute": 3}
